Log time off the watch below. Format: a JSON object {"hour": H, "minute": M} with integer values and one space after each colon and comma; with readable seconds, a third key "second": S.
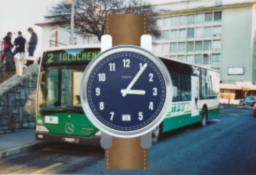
{"hour": 3, "minute": 6}
